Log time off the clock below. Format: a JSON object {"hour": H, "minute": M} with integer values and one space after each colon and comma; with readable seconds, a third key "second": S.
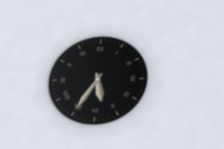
{"hour": 5, "minute": 35}
